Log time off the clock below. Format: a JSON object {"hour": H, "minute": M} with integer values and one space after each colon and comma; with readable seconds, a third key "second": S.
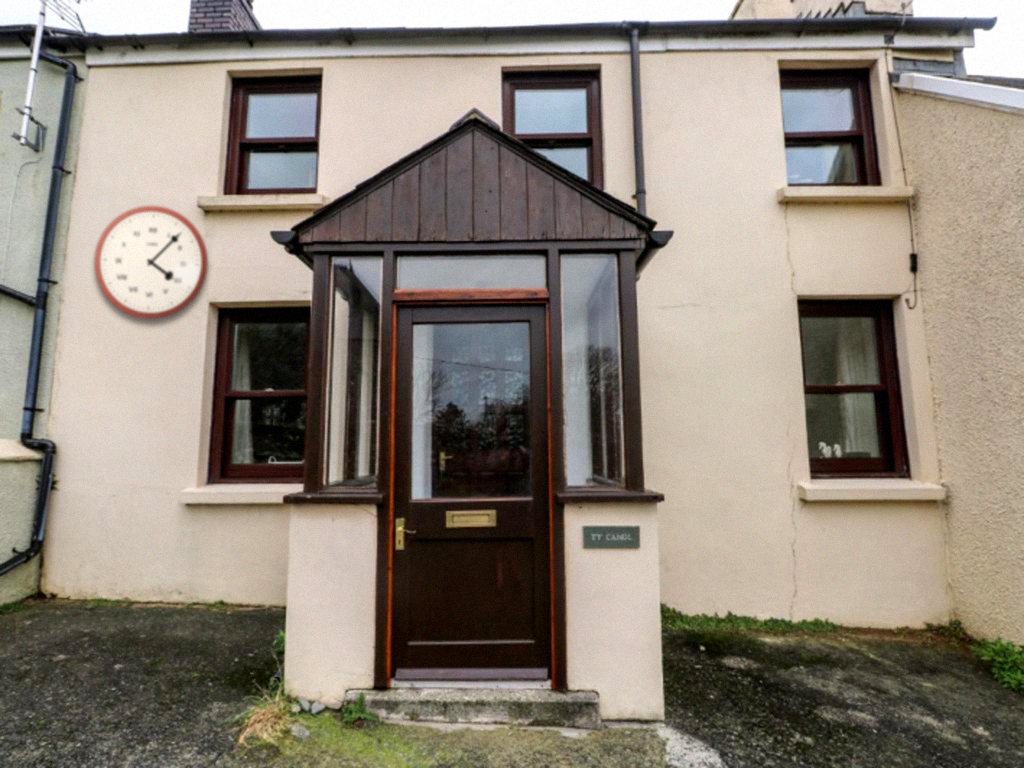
{"hour": 4, "minute": 7}
